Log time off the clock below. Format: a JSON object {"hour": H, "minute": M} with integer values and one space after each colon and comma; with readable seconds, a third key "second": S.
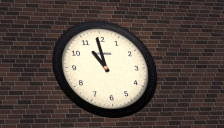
{"hour": 10, "minute": 59}
